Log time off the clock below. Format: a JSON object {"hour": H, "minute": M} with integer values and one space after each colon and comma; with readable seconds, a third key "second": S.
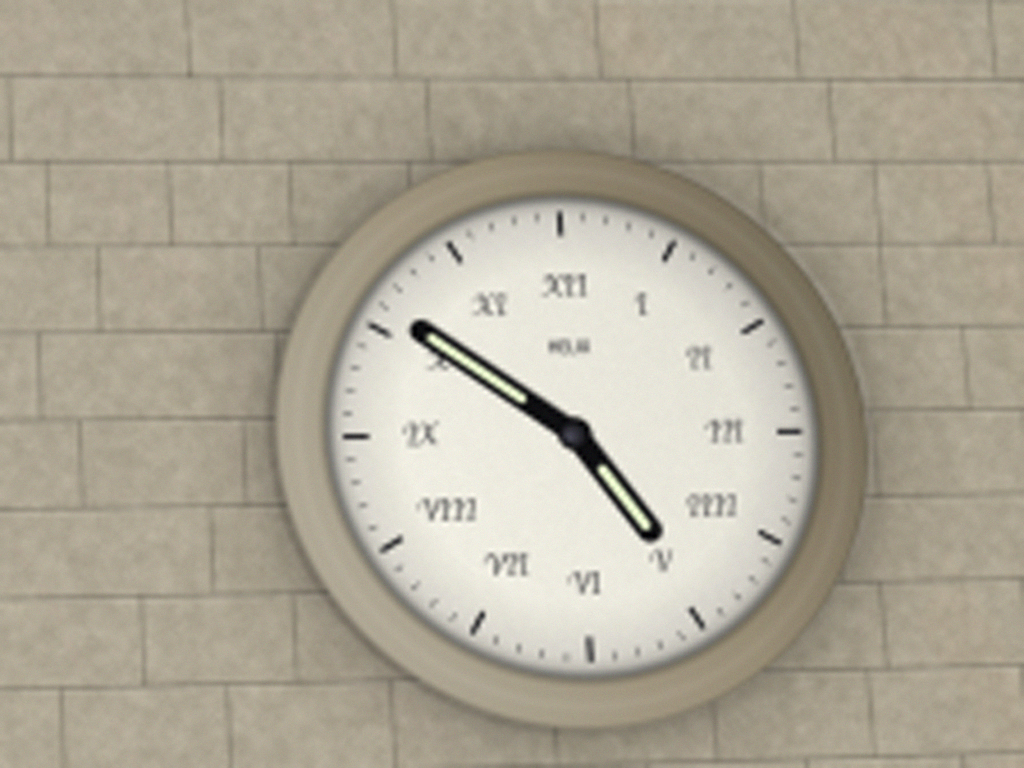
{"hour": 4, "minute": 51}
